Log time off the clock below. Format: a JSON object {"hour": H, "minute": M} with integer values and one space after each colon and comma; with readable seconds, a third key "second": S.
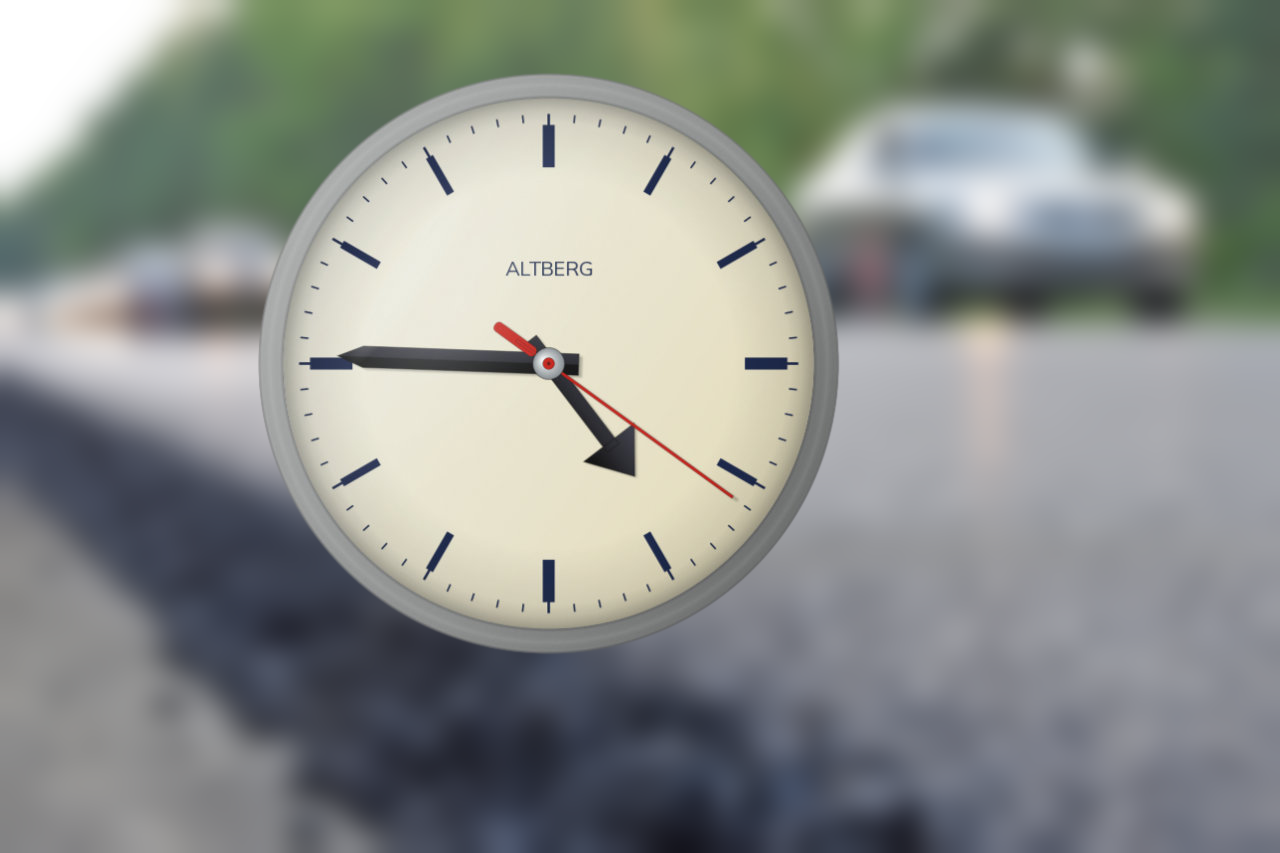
{"hour": 4, "minute": 45, "second": 21}
